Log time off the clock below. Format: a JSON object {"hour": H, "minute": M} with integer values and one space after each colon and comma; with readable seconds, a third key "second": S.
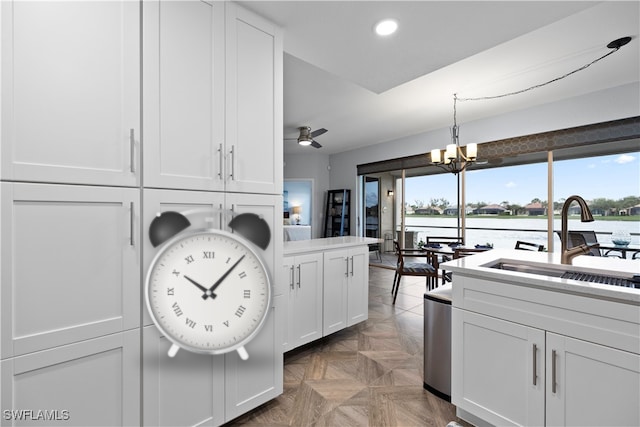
{"hour": 10, "minute": 7}
